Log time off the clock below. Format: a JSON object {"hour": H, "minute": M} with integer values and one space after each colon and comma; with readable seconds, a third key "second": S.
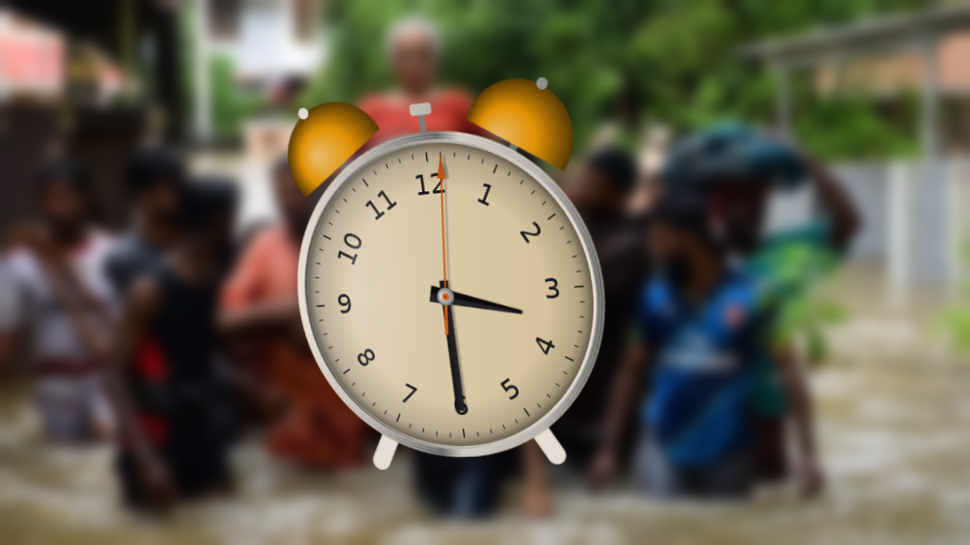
{"hour": 3, "minute": 30, "second": 1}
